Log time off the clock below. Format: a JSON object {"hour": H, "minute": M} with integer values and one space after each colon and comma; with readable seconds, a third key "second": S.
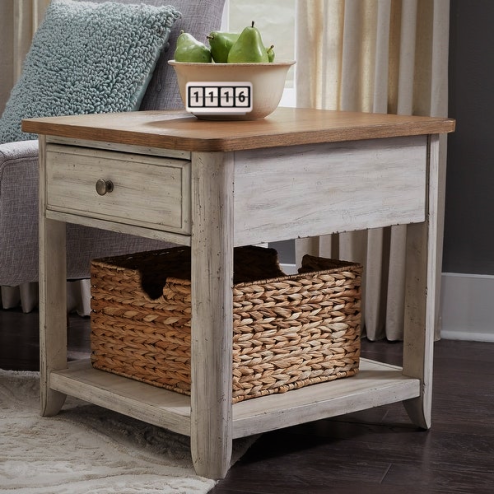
{"hour": 11, "minute": 16}
